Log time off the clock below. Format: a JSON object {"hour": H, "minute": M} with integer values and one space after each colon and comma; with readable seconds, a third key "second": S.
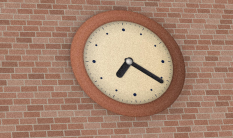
{"hour": 7, "minute": 21}
